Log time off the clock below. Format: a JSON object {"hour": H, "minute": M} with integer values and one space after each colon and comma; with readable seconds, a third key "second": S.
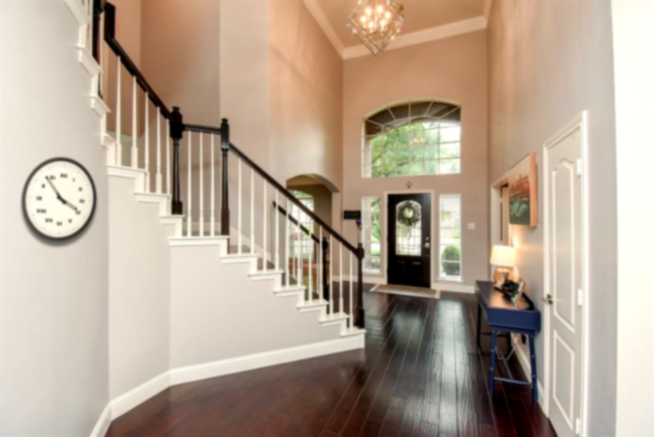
{"hour": 3, "minute": 53}
